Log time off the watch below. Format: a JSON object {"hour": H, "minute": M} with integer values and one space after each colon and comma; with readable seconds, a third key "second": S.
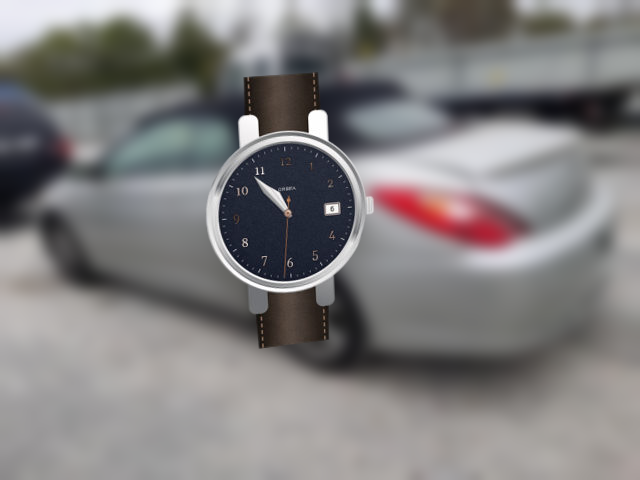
{"hour": 10, "minute": 53, "second": 31}
